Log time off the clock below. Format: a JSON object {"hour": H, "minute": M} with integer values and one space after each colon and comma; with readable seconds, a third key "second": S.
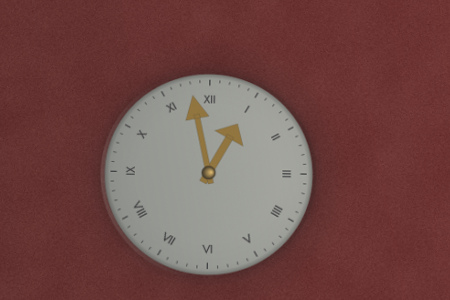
{"hour": 12, "minute": 58}
